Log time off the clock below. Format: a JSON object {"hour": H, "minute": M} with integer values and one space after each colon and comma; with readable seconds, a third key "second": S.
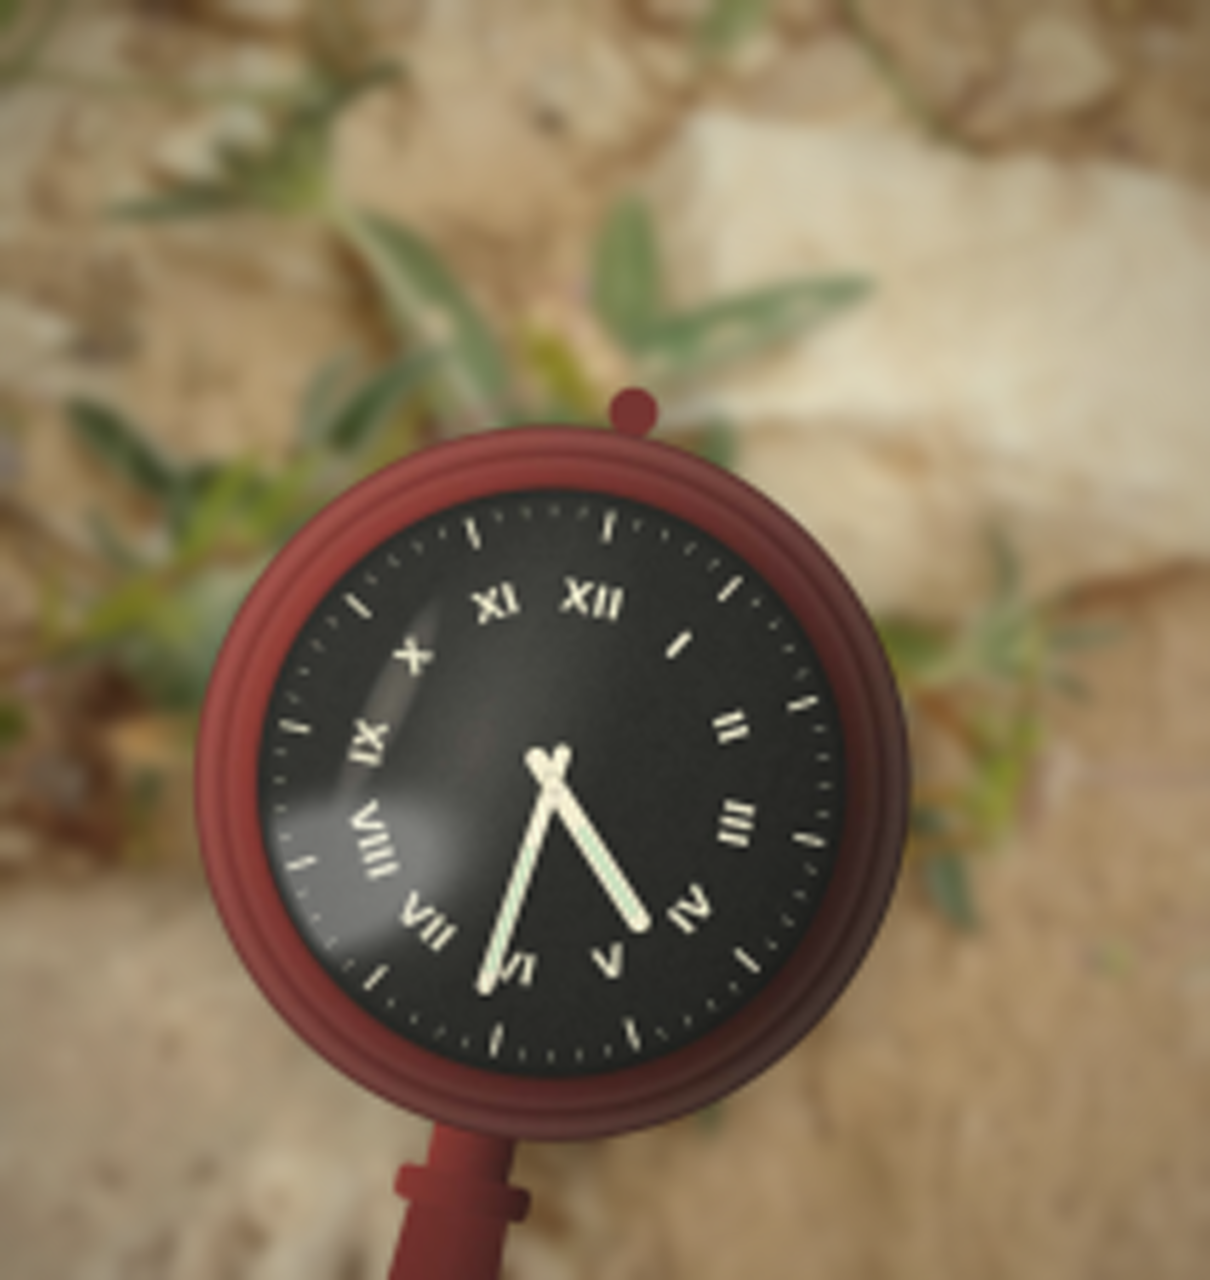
{"hour": 4, "minute": 31}
